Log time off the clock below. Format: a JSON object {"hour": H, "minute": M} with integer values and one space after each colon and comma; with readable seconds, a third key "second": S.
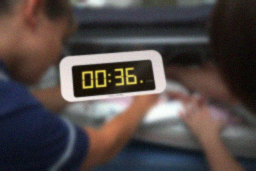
{"hour": 0, "minute": 36}
